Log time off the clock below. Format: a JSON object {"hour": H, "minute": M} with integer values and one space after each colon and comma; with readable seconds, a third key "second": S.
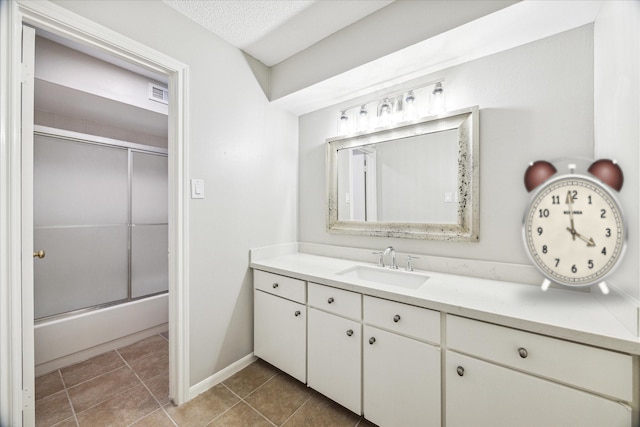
{"hour": 3, "minute": 59}
